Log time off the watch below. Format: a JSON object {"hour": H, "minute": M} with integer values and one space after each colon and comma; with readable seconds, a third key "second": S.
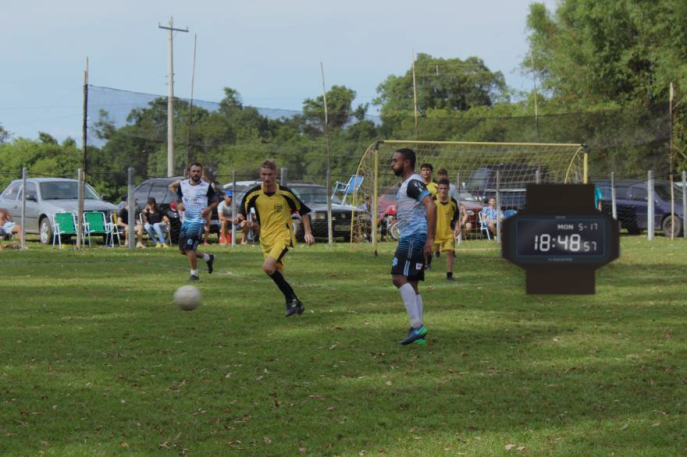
{"hour": 18, "minute": 48}
